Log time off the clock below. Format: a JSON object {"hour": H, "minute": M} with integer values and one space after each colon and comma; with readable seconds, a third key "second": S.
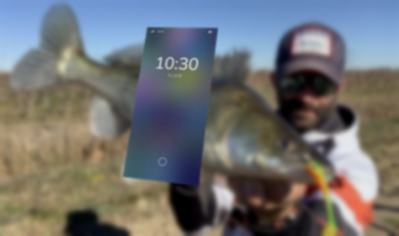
{"hour": 10, "minute": 30}
